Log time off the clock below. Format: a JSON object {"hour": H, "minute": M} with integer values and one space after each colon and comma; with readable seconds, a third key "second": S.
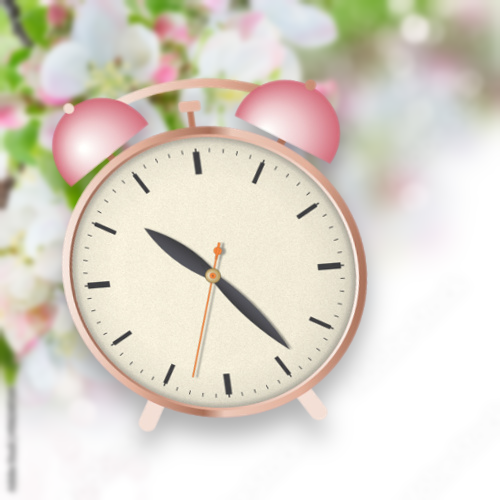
{"hour": 10, "minute": 23, "second": 33}
